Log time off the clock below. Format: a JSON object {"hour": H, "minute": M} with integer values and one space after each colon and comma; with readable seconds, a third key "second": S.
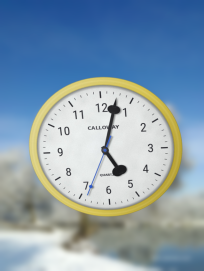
{"hour": 5, "minute": 2, "second": 34}
